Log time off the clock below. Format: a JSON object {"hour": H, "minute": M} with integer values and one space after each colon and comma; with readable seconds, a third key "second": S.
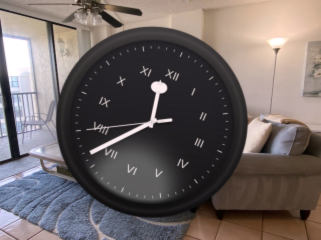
{"hour": 11, "minute": 36, "second": 40}
